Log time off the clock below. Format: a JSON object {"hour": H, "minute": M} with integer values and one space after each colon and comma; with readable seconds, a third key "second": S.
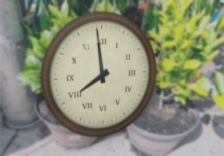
{"hour": 7, "minute": 59}
